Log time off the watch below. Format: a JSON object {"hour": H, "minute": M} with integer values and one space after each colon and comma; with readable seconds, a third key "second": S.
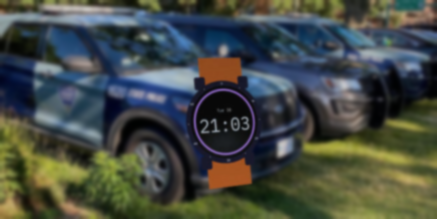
{"hour": 21, "minute": 3}
